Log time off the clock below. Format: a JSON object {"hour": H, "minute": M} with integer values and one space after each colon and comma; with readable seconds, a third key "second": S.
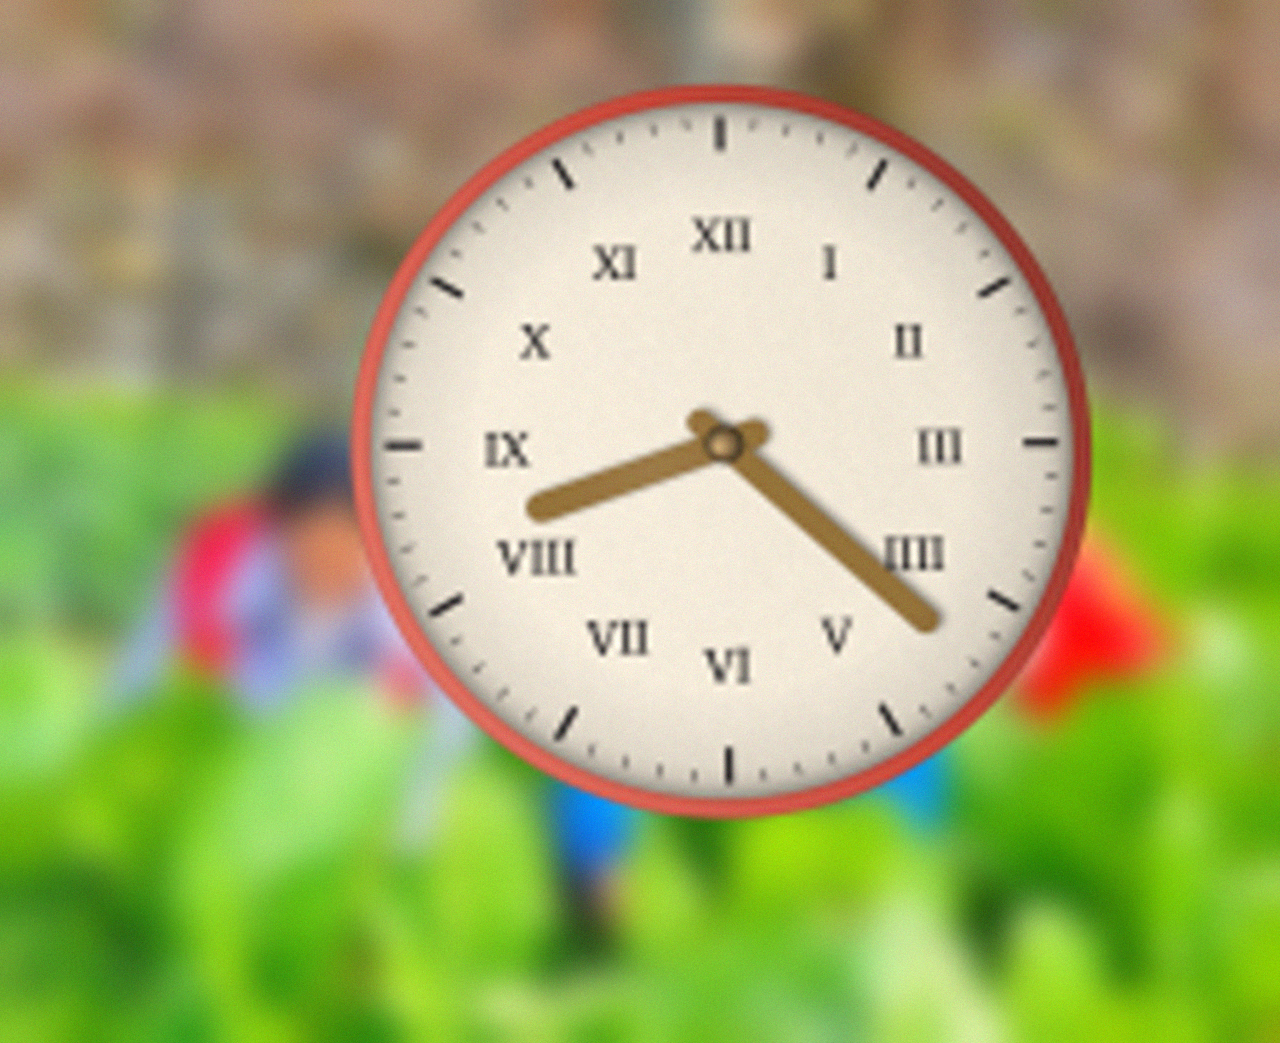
{"hour": 8, "minute": 22}
